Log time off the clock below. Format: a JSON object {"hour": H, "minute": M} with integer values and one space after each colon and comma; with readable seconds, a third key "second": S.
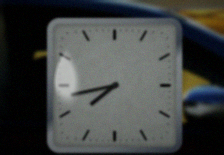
{"hour": 7, "minute": 43}
